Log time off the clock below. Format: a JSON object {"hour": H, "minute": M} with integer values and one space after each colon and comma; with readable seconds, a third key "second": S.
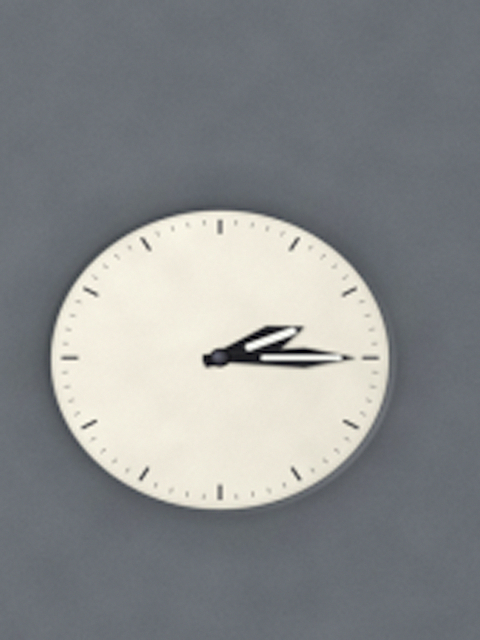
{"hour": 2, "minute": 15}
